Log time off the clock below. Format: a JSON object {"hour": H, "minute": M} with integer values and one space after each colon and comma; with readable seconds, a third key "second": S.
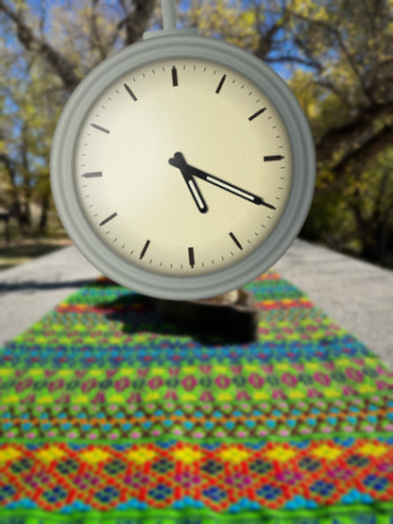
{"hour": 5, "minute": 20}
